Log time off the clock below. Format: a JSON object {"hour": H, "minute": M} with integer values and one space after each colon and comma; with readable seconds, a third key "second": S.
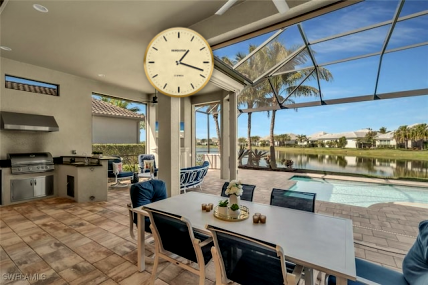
{"hour": 1, "minute": 18}
